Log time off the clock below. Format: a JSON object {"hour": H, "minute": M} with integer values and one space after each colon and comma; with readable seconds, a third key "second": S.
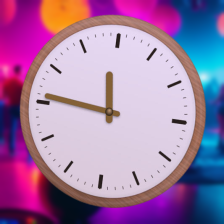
{"hour": 11, "minute": 46}
